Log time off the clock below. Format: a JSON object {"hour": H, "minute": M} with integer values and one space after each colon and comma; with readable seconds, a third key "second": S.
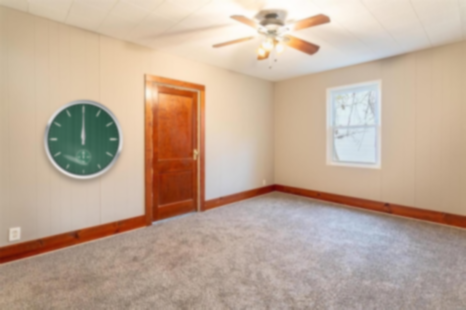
{"hour": 12, "minute": 0}
